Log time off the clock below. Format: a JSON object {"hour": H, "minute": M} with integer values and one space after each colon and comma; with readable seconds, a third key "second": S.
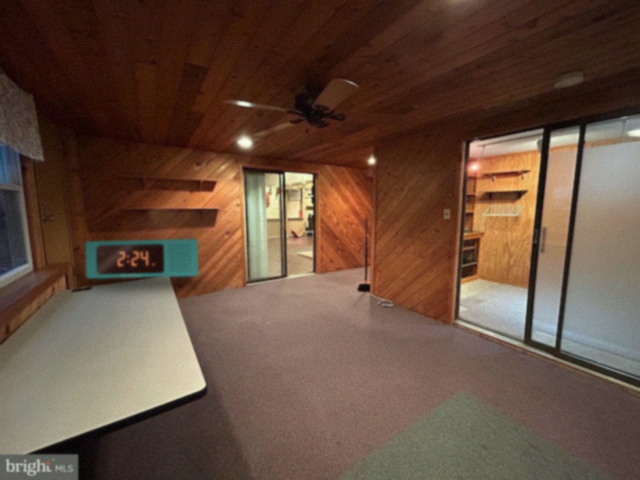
{"hour": 2, "minute": 24}
